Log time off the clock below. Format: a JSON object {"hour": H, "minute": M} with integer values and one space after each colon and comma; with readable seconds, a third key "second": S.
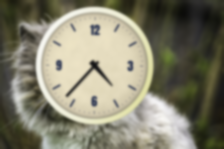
{"hour": 4, "minute": 37}
